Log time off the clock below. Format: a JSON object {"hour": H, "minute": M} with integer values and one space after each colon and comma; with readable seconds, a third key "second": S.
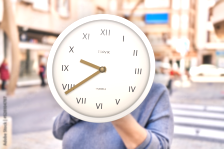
{"hour": 9, "minute": 39}
